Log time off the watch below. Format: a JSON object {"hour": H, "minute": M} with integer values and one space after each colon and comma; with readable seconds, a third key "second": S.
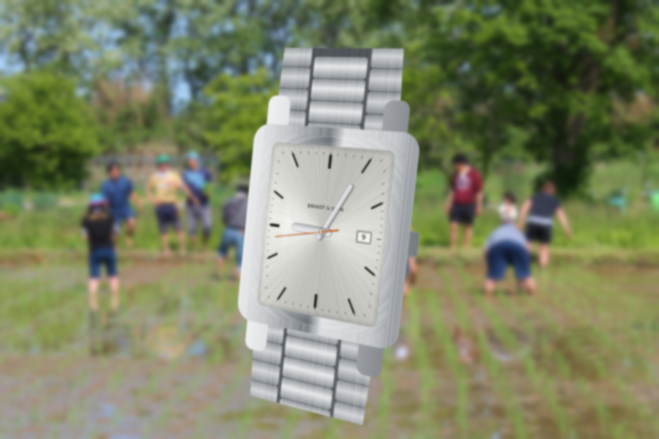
{"hour": 9, "minute": 4, "second": 43}
